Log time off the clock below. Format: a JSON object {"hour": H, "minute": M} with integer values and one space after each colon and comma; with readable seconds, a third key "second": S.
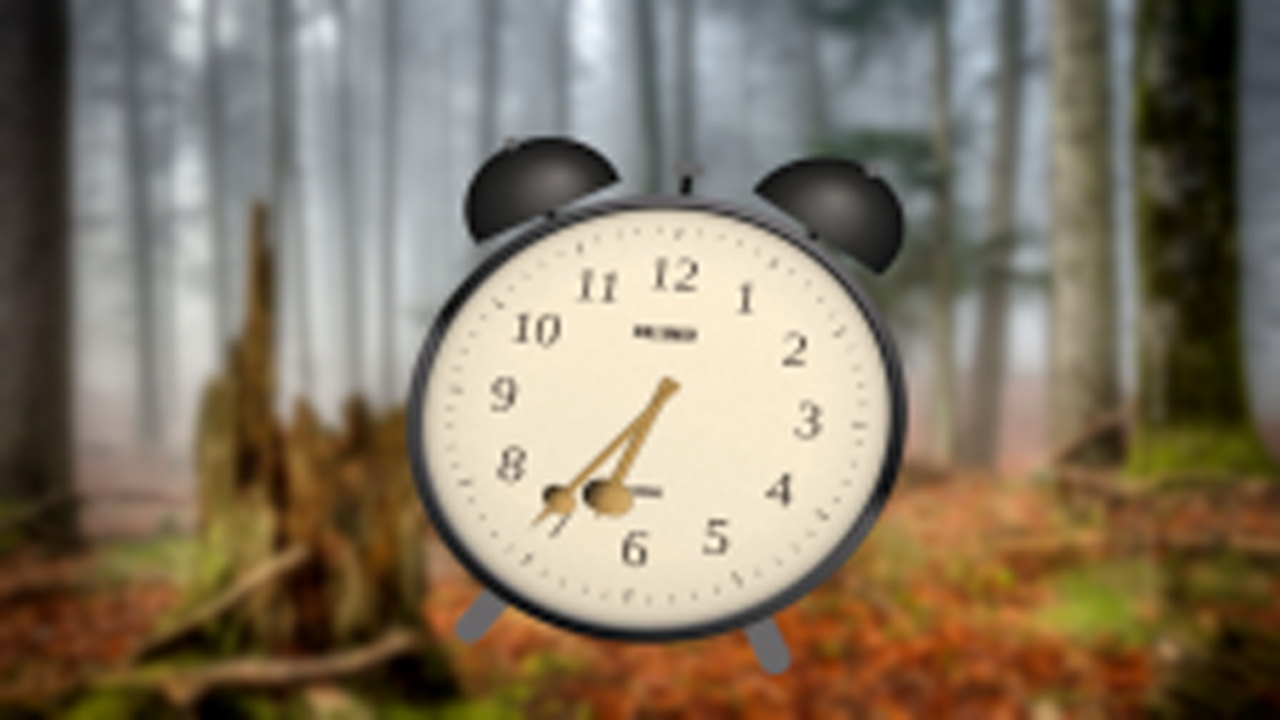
{"hour": 6, "minute": 36}
